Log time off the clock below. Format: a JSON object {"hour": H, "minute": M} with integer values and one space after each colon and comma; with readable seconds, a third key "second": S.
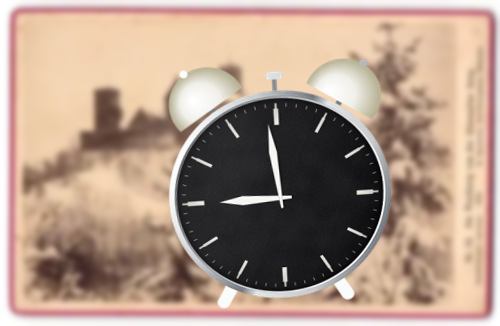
{"hour": 8, "minute": 59}
